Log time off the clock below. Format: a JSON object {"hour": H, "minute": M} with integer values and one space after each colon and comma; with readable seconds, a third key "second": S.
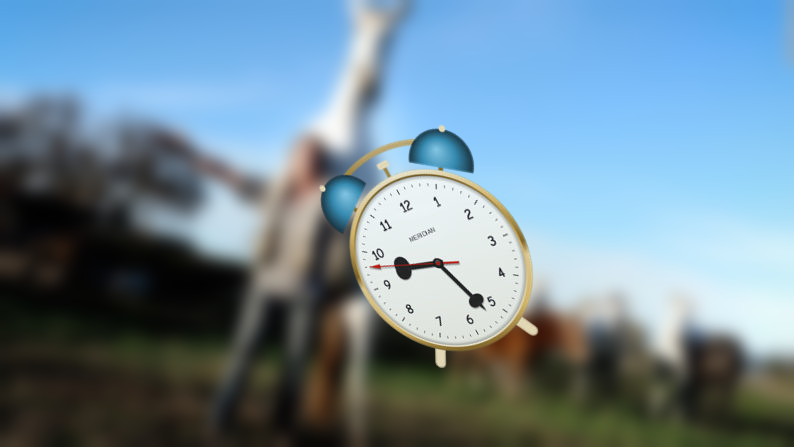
{"hour": 9, "minute": 26, "second": 48}
